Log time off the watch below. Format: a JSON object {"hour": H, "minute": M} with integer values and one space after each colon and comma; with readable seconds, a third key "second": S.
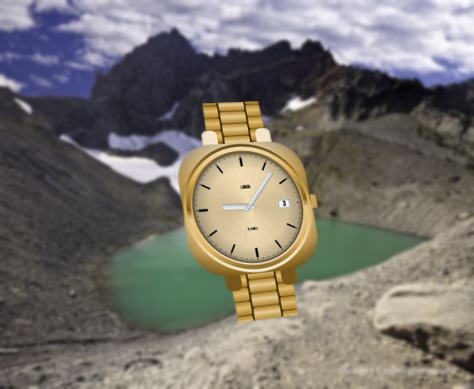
{"hour": 9, "minute": 7}
